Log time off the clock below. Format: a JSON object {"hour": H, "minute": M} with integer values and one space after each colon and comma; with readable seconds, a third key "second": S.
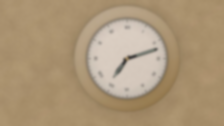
{"hour": 7, "minute": 12}
